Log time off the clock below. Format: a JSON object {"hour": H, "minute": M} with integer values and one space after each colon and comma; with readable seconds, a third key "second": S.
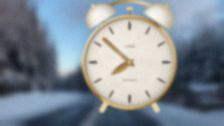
{"hour": 7, "minute": 52}
